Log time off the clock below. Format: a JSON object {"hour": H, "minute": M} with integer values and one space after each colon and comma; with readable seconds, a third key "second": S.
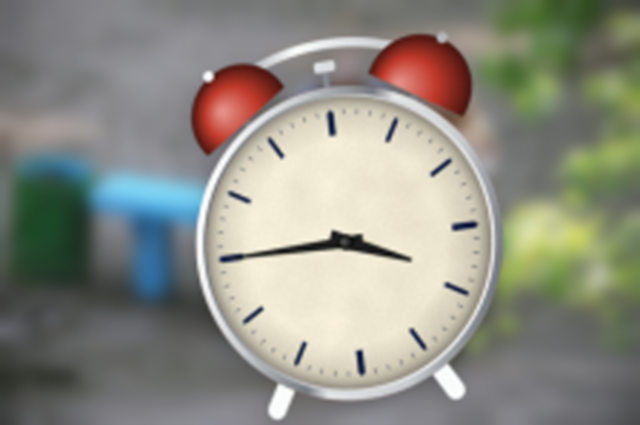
{"hour": 3, "minute": 45}
